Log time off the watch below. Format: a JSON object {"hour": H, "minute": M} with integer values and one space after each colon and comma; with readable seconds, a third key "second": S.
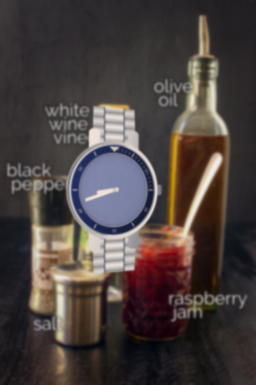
{"hour": 8, "minute": 42}
